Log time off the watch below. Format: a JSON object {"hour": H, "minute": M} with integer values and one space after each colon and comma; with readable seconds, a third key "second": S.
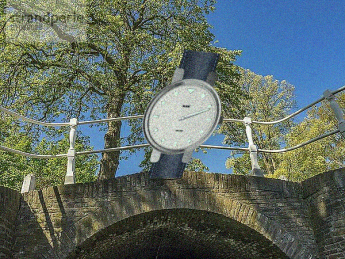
{"hour": 2, "minute": 11}
